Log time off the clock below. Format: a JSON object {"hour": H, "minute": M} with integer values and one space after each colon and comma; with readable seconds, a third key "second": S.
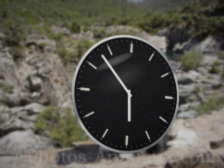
{"hour": 5, "minute": 53}
